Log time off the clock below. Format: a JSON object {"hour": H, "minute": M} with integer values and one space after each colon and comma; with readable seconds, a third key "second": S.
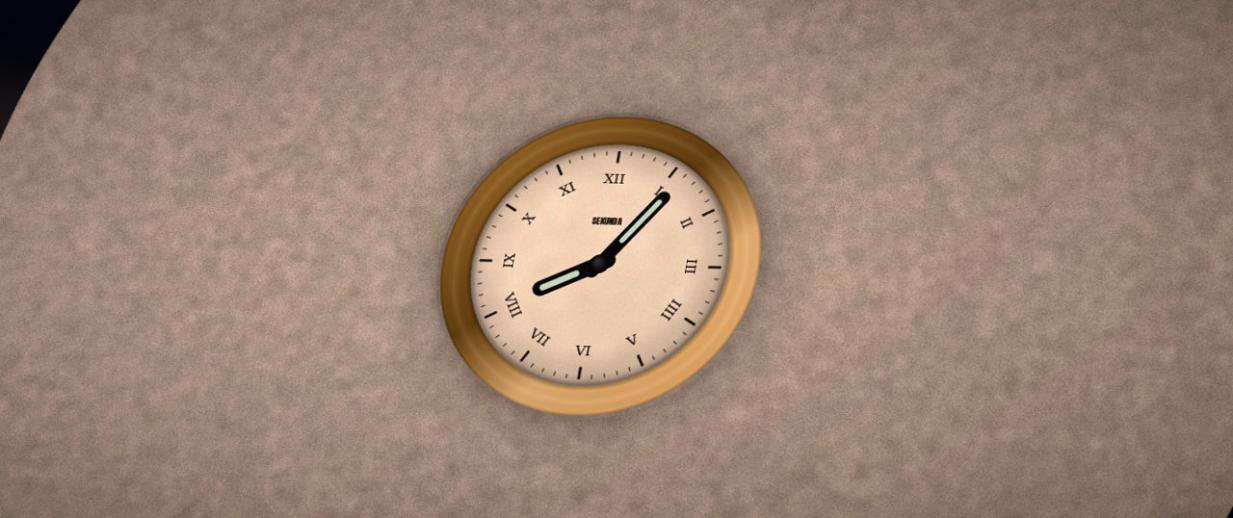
{"hour": 8, "minute": 6}
